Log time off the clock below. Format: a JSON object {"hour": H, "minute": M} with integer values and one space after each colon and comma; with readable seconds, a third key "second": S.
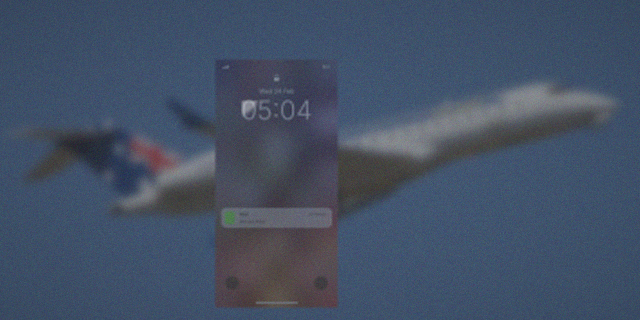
{"hour": 5, "minute": 4}
